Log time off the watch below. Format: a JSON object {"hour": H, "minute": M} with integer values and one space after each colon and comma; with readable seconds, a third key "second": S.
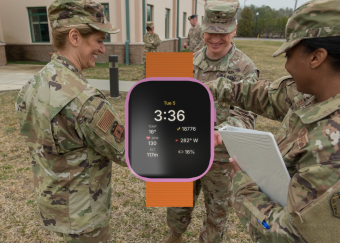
{"hour": 3, "minute": 36}
